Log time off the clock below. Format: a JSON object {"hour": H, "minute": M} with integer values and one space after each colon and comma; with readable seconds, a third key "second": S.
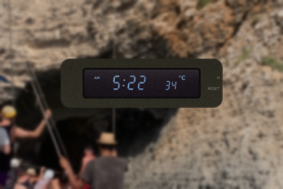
{"hour": 5, "minute": 22}
